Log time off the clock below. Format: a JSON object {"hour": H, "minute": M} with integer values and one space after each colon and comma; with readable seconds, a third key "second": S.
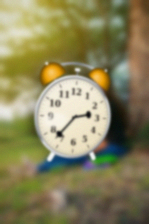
{"hour": 2, "minute": 37}
